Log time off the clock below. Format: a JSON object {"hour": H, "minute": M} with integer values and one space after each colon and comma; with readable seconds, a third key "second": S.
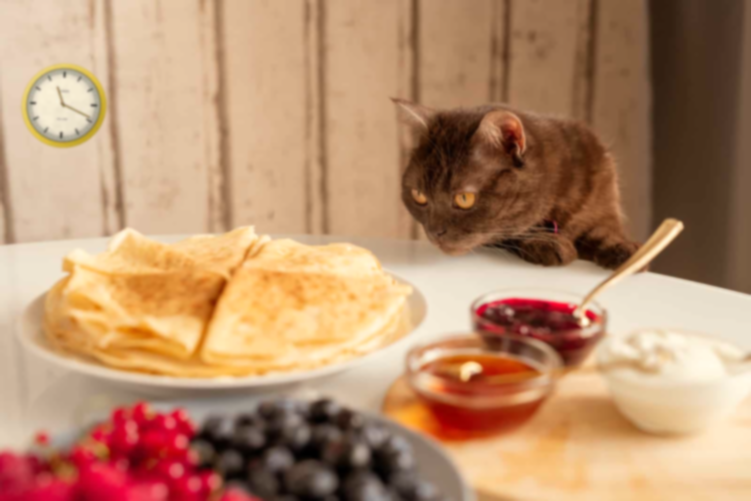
{"hour": 11, "minute": 19}
